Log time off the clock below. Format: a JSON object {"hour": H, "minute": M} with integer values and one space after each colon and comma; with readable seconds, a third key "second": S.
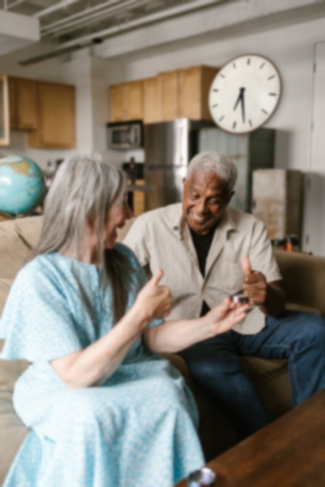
{"hour": 6, "minute": 27}
